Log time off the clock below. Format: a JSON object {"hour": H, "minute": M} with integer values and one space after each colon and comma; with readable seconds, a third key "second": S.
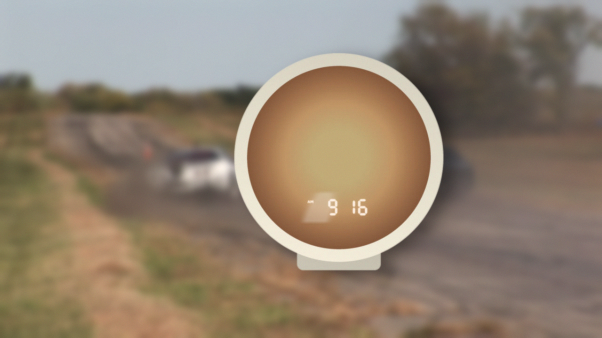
{"hour": 9, "minute": 16}
